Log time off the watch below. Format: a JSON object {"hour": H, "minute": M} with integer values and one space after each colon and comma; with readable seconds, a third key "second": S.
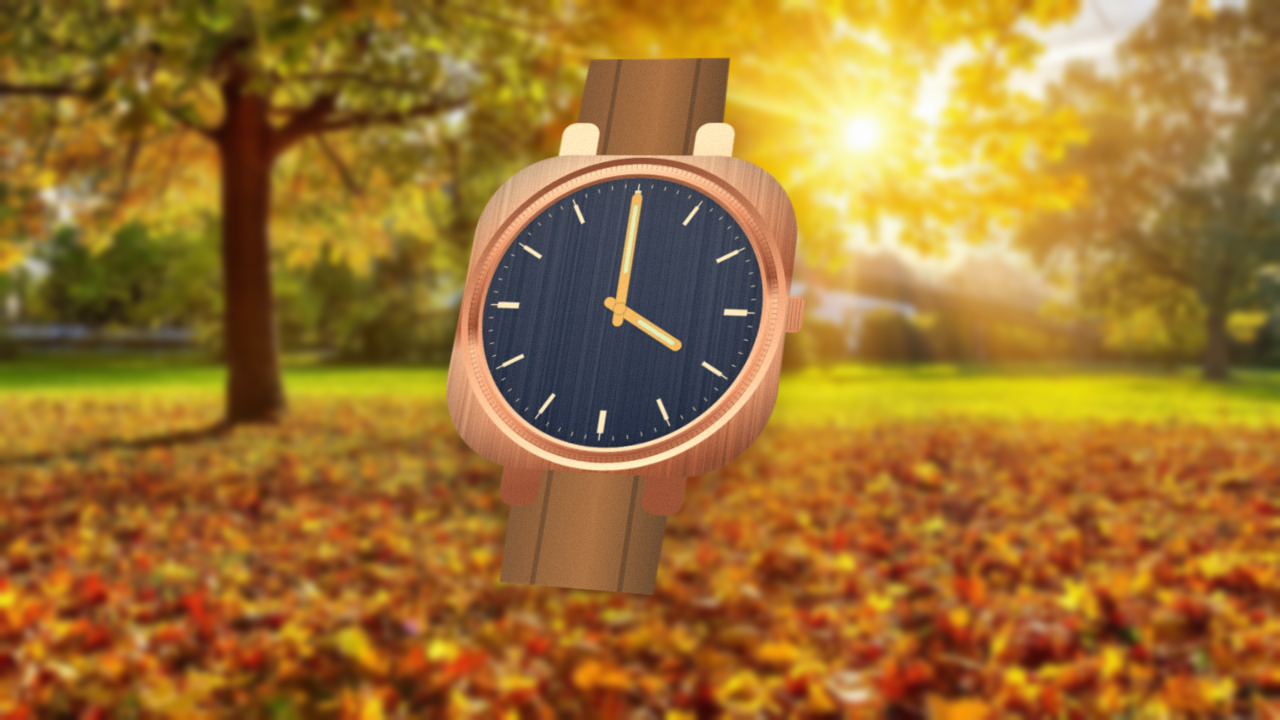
{"hour": 4, "minute": 0}
